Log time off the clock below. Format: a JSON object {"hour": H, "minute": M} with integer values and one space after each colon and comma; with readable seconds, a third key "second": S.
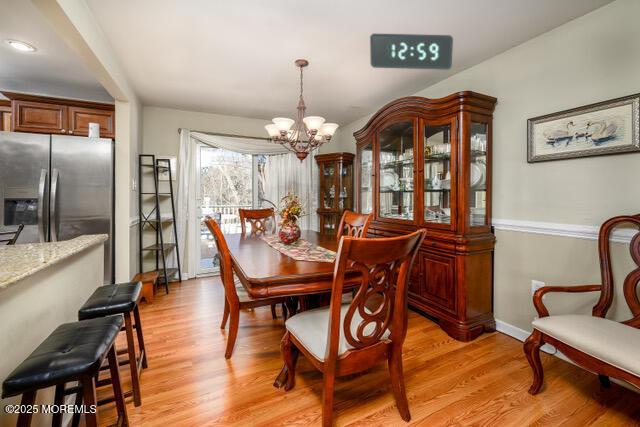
{"hour": 12, "minute": 59}
